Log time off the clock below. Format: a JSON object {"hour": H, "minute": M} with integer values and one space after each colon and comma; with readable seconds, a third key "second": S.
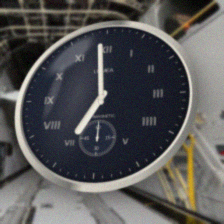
{"hour": 6, "minute": 59}
